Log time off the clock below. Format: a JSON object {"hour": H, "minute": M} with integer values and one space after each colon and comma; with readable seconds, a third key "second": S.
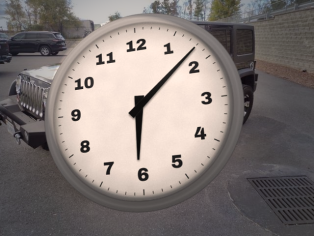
{"hour": 6, "minute": 8}
